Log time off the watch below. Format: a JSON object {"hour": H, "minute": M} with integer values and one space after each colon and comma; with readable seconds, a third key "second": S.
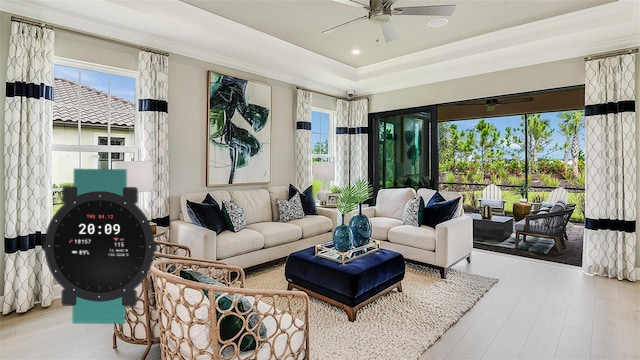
{"hour": 20, "minute": 9}
